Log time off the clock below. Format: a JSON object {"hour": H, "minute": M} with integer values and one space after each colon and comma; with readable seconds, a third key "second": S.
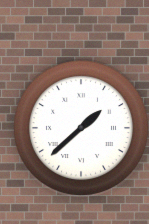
{"hour": 1, "minute": 38}
